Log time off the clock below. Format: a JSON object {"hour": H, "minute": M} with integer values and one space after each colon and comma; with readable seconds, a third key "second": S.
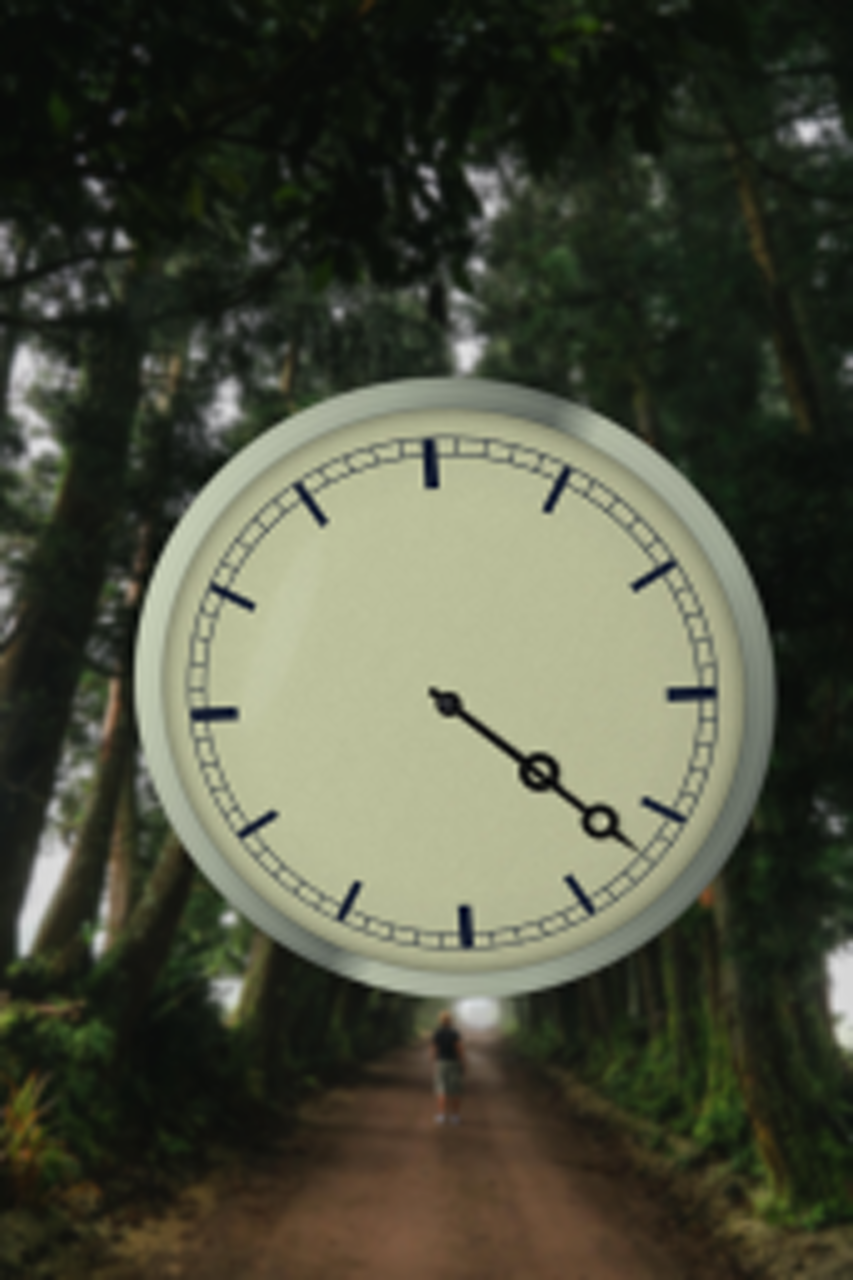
{"hour": 4, "minute": 22}
